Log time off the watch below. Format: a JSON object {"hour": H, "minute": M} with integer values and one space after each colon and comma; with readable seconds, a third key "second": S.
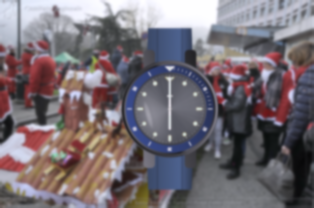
{"hour": 6, "minute": 0}
